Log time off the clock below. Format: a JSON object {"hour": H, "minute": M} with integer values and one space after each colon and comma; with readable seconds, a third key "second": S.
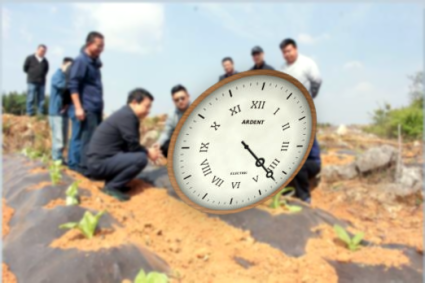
{"hour": 4, "minute": 22}
